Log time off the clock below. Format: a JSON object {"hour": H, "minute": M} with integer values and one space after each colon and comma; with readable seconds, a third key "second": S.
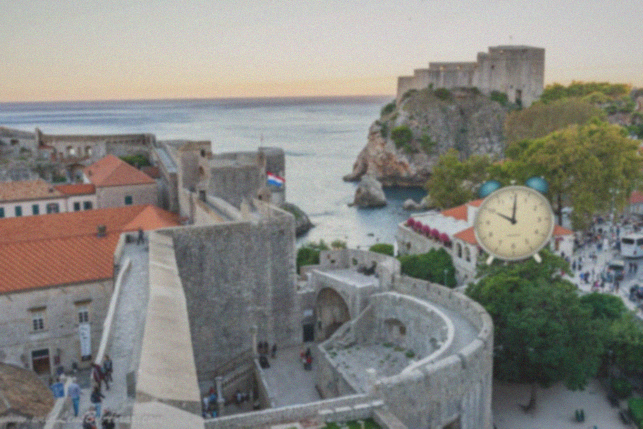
{"hour": 10, "minute": 1}
